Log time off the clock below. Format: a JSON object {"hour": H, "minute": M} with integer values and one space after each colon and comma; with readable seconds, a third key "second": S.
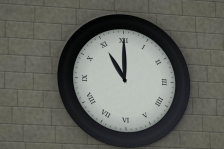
{"hour": 11, "minute": 0}
